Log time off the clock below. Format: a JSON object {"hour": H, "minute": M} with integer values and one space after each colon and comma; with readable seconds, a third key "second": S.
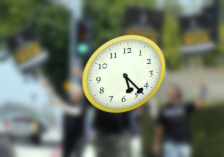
{"hour": 5, "minute": 23}
